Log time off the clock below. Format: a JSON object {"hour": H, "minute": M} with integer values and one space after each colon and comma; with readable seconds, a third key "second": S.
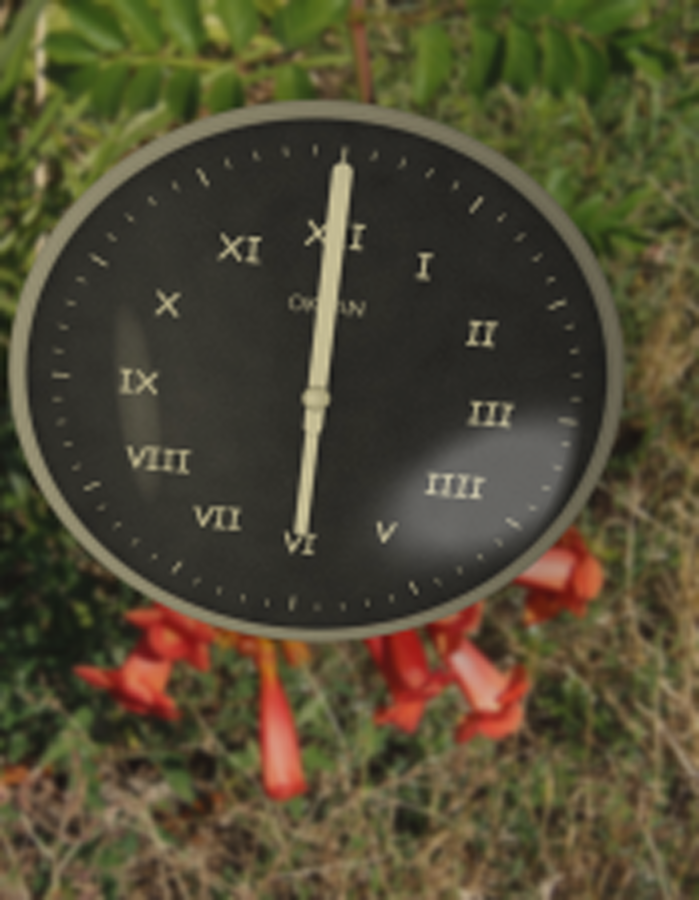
{"hour": 6, "minute": 0}
